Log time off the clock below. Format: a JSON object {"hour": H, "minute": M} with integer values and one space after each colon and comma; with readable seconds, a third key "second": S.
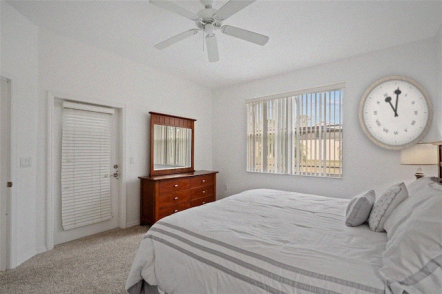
{"hour": 11, "minute": 1}
